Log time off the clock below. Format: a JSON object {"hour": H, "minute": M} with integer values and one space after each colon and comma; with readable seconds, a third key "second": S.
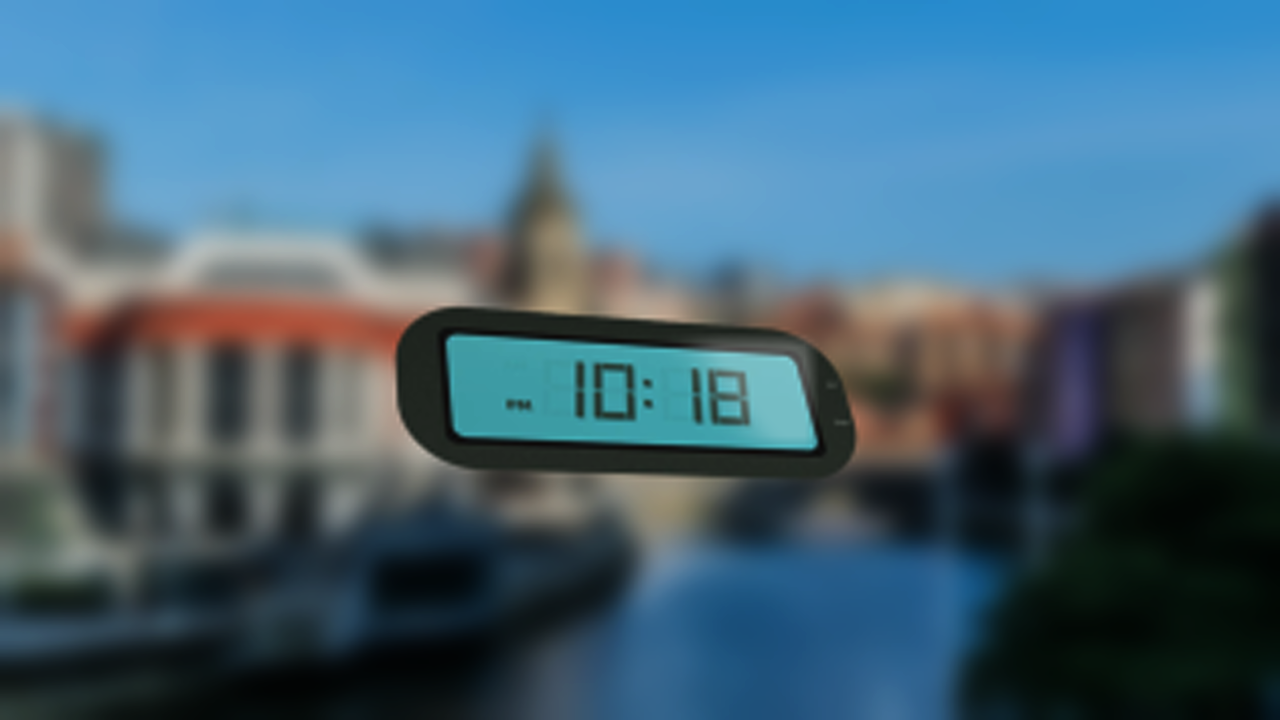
{"hour": 10, "minute": 18}
